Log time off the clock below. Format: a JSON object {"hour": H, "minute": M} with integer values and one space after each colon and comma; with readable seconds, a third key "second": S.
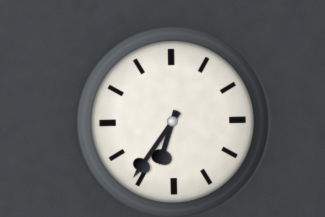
{"hour": 6, "minute": 36}
